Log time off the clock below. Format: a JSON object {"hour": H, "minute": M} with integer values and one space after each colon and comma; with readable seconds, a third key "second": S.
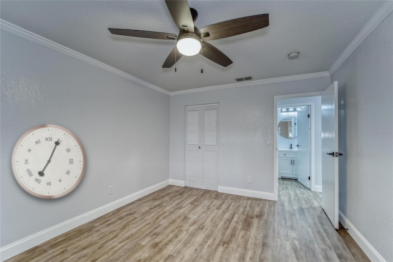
{"hour": 7, "minute": 4}
